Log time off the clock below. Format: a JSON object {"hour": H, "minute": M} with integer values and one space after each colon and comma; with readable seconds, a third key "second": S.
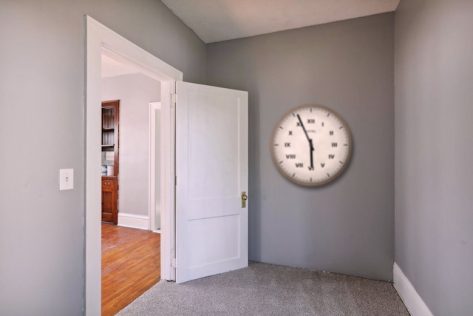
{"hour": 5, "minute": 56}
